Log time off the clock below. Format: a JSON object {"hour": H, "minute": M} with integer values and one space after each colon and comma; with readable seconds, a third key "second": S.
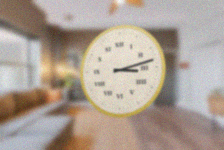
{"hour": 3, "minute": 13}
